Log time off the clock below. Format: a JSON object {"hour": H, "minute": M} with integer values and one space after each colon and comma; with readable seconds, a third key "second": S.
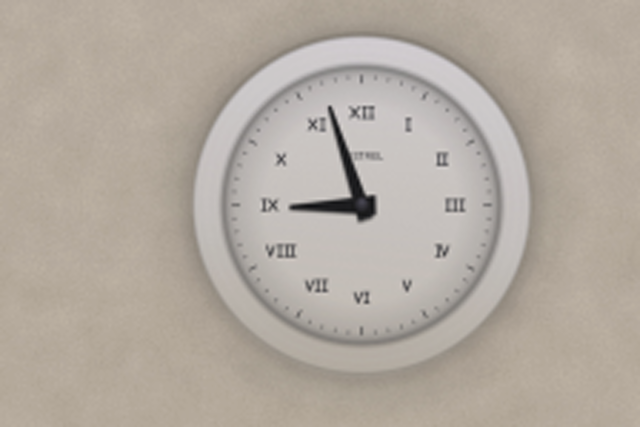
{"hour": 8, "minute": 57}
